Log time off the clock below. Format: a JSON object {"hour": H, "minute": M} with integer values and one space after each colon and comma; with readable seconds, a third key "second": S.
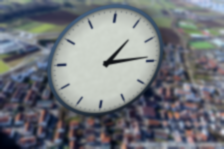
{"hour": 1, "minute": 14}
